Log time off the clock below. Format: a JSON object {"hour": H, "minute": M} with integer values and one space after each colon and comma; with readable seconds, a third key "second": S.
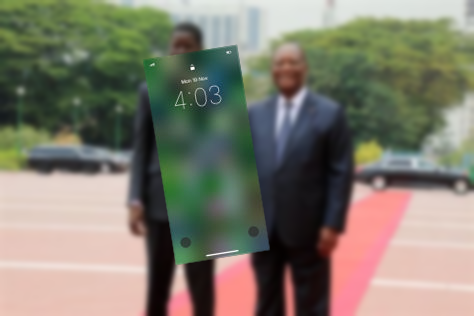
{"hour": 4, "minute": 3}
